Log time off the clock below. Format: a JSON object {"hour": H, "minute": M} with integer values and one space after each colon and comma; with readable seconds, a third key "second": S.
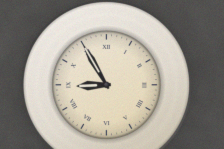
{"hour": 8, "minute": 55}
